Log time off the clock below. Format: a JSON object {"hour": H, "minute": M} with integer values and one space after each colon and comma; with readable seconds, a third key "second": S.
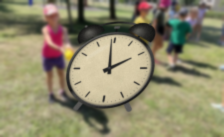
{"hour": 1, "minute": 59}
